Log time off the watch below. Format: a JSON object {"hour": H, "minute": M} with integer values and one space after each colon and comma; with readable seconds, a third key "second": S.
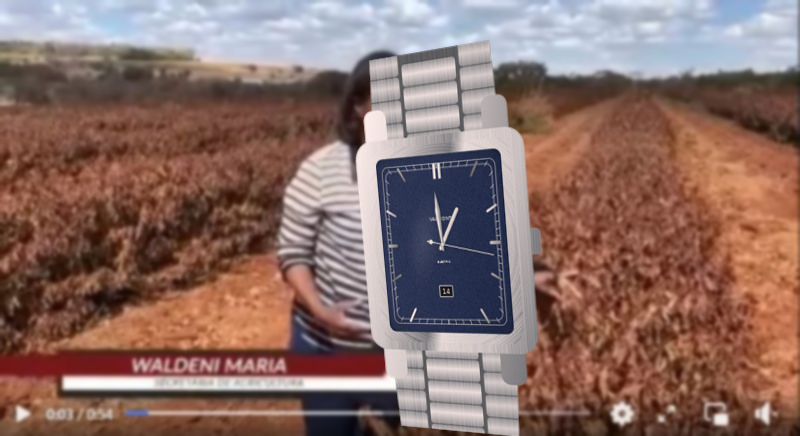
{"hour": 12, "minute": 59, "second": 17}
